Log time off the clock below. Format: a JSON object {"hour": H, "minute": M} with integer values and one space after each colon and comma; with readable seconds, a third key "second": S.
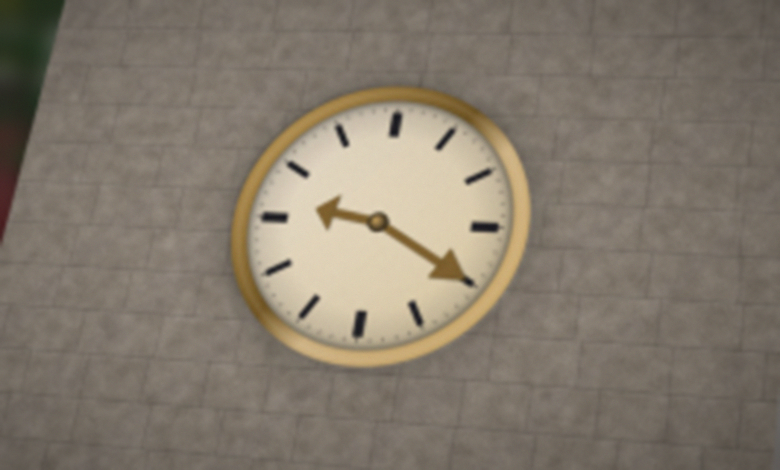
{"hour": 9, "minute": 20}
